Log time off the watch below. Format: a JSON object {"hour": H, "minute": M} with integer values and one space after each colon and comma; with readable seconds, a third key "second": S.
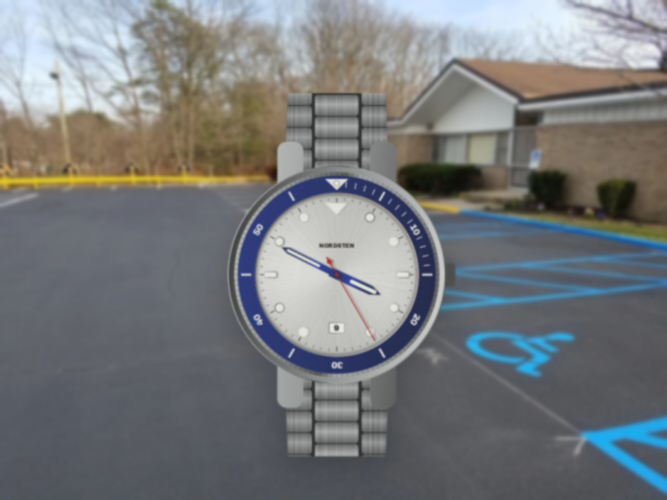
{"hour": 3, "minute": 49, "second": 25}
